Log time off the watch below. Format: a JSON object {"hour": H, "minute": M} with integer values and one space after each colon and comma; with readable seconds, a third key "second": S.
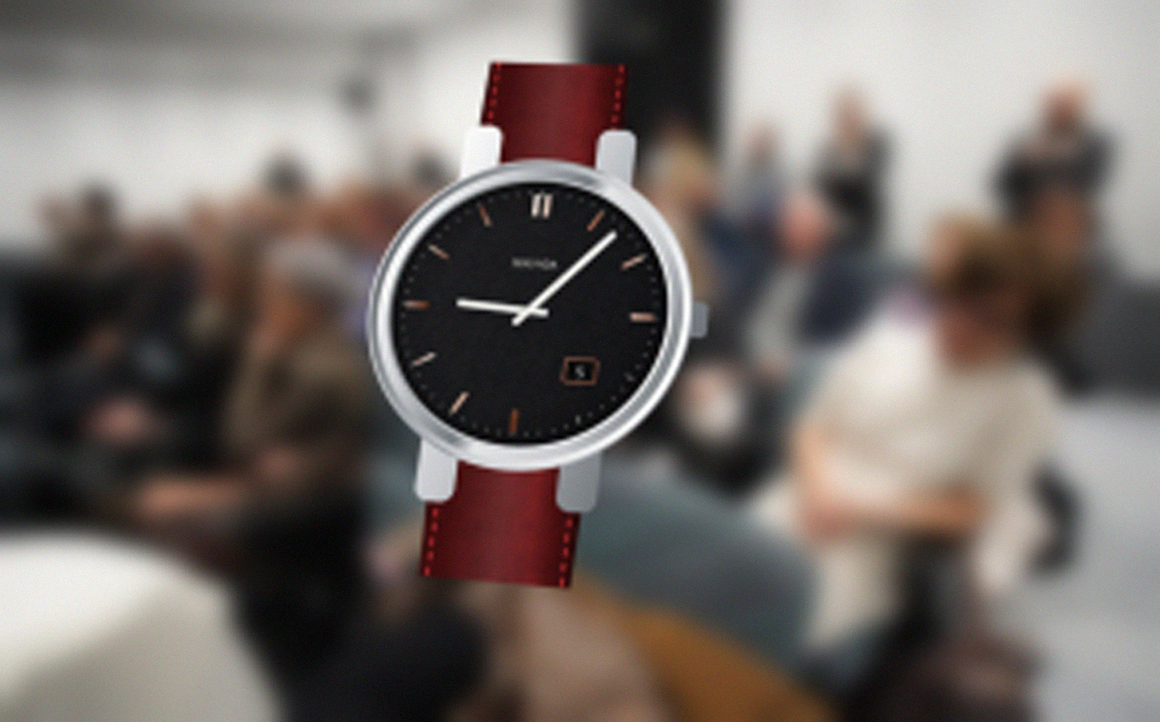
{"hour": 9, "minute": 7}
